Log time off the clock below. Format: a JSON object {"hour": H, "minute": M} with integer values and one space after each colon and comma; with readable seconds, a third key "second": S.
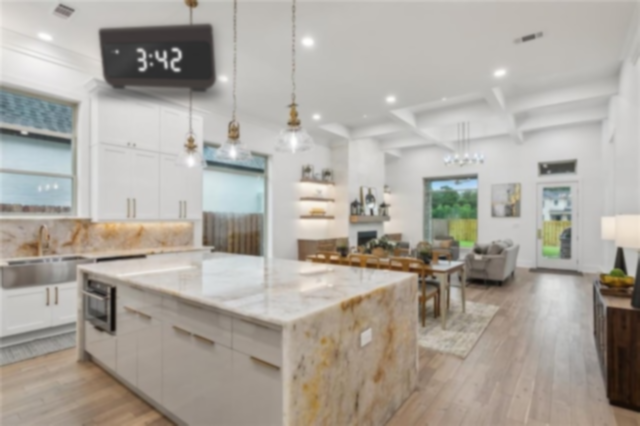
{"hour": 3, "minute": 42}
